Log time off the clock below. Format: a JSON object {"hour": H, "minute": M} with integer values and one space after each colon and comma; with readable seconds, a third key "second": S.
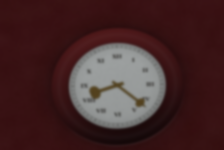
{"hour": 8, "minute": 22}
